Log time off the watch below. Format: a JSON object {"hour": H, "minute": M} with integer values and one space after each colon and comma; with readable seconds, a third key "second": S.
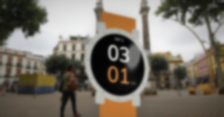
{"hour": 3, "minute": 1}
